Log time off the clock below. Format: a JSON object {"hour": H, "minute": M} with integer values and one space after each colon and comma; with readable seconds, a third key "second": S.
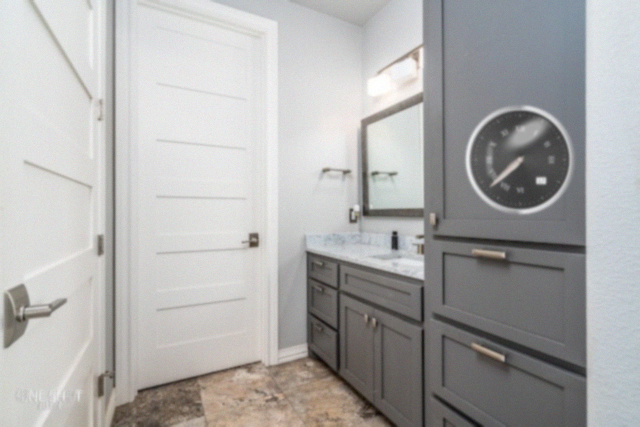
{"hour": 7, "minute": 38}
